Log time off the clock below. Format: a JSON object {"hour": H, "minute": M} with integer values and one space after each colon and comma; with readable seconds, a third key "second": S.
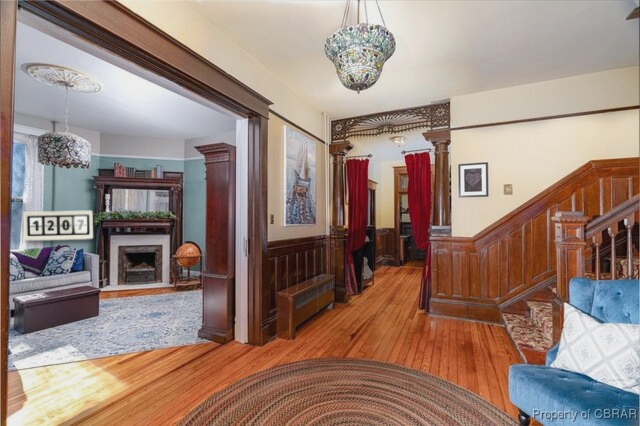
{"hour": 12, "minute": 7}
